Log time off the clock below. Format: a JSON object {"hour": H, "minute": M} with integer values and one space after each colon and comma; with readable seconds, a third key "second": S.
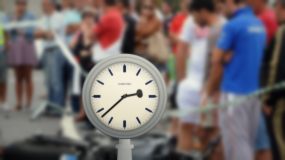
{"hour": 2, "minute": 38}
